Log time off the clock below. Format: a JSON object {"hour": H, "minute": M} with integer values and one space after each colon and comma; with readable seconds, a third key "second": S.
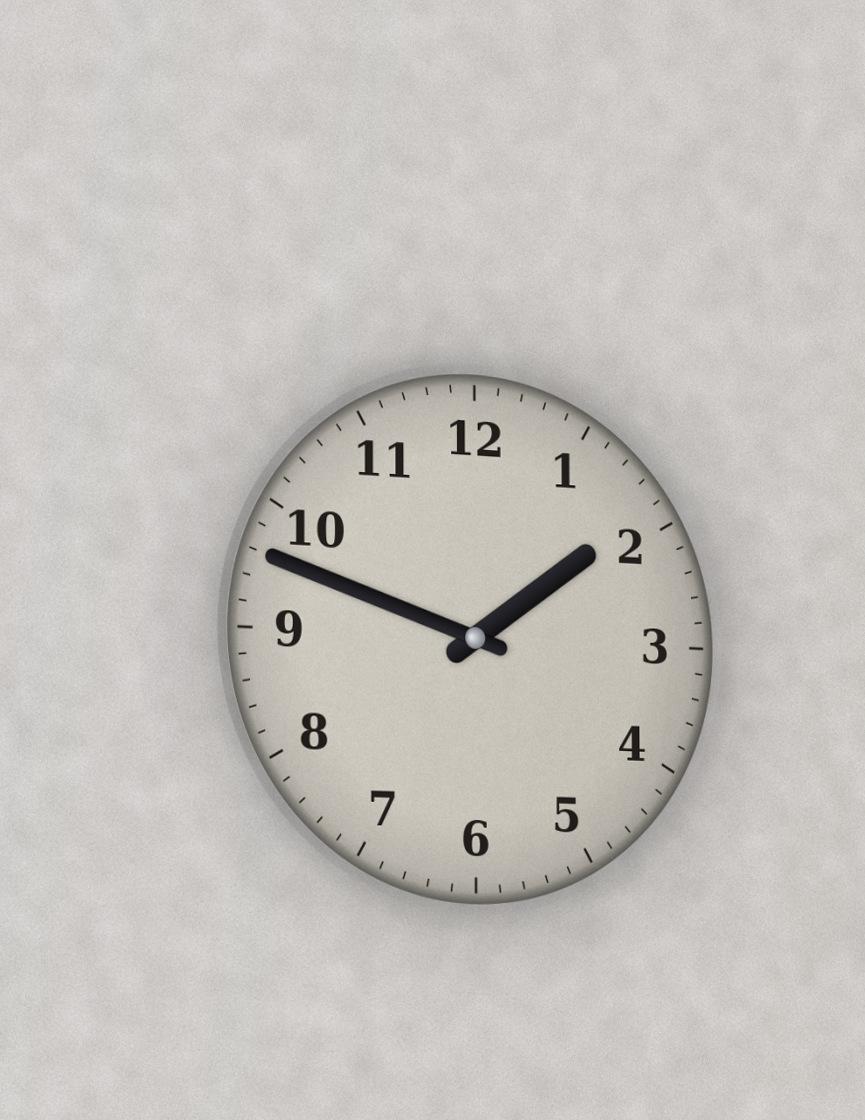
{"hour": 1, "minute": 48}
